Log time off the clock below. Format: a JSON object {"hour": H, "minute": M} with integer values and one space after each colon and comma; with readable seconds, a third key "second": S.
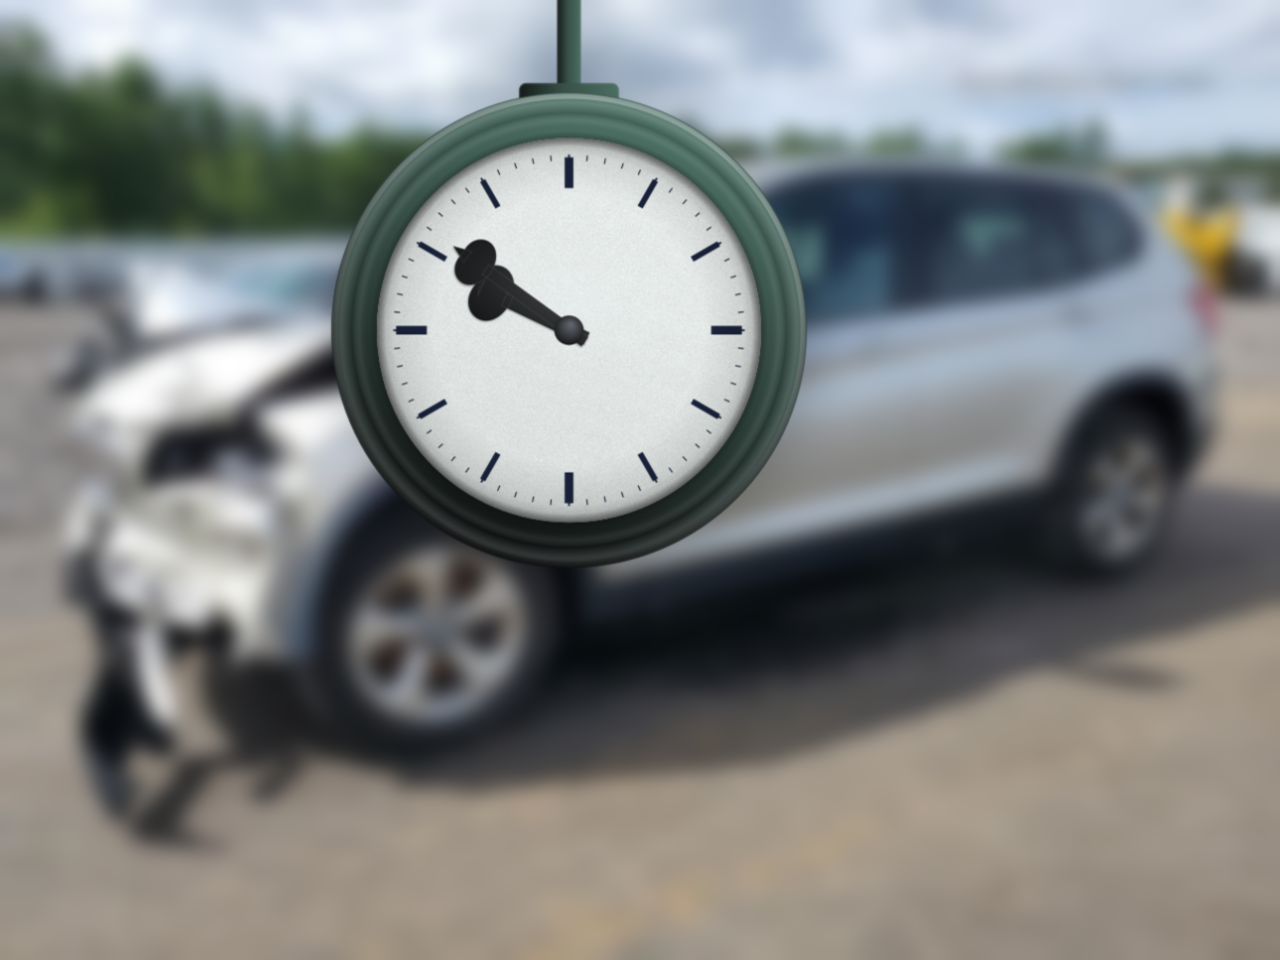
{"hour": 9, "minute": 51}
